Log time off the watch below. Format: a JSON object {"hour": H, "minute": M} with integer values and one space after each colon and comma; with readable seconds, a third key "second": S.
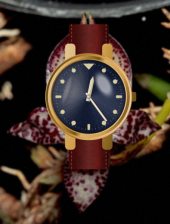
{"hour": 12, "minute": 24}
